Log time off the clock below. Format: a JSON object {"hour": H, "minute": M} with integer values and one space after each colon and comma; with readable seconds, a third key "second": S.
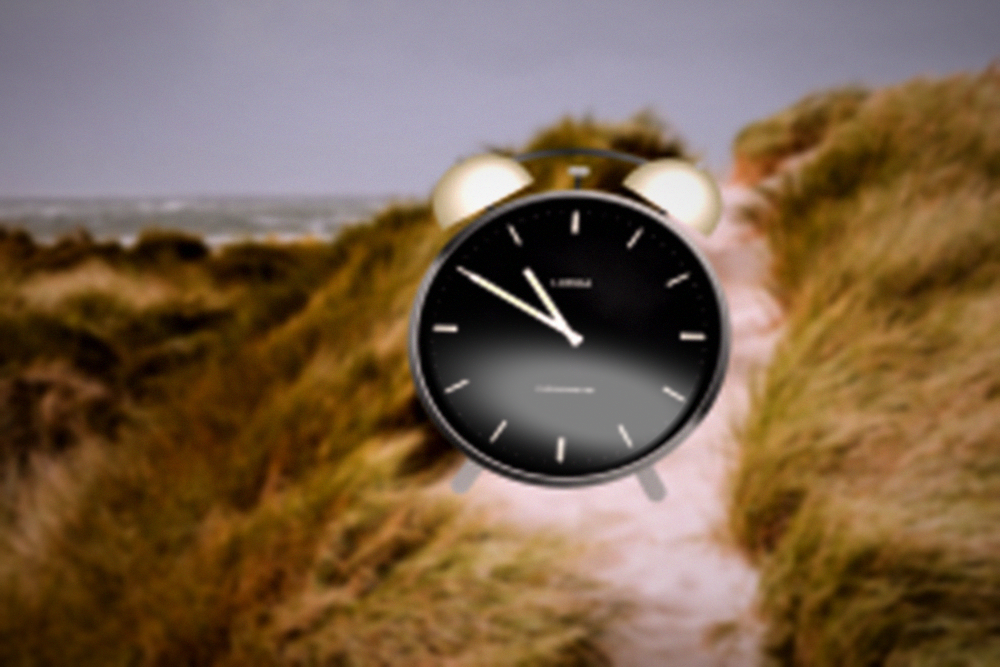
{"hour": 10, "minute": 50}
